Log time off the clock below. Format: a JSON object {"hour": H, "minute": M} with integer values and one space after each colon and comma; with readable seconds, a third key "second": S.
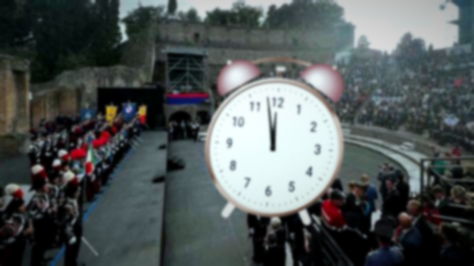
{"hour": 11, "minute": 58}
